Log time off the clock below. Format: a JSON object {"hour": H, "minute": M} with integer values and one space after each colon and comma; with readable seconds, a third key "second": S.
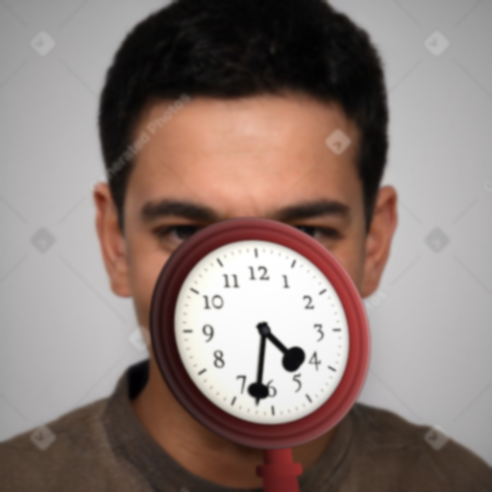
{"hour": 4, "minute": 32}
